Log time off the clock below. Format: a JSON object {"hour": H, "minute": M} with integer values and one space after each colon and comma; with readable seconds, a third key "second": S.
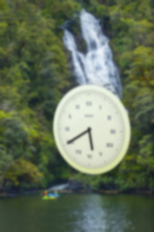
{"hour": 5, "minute": 40}
